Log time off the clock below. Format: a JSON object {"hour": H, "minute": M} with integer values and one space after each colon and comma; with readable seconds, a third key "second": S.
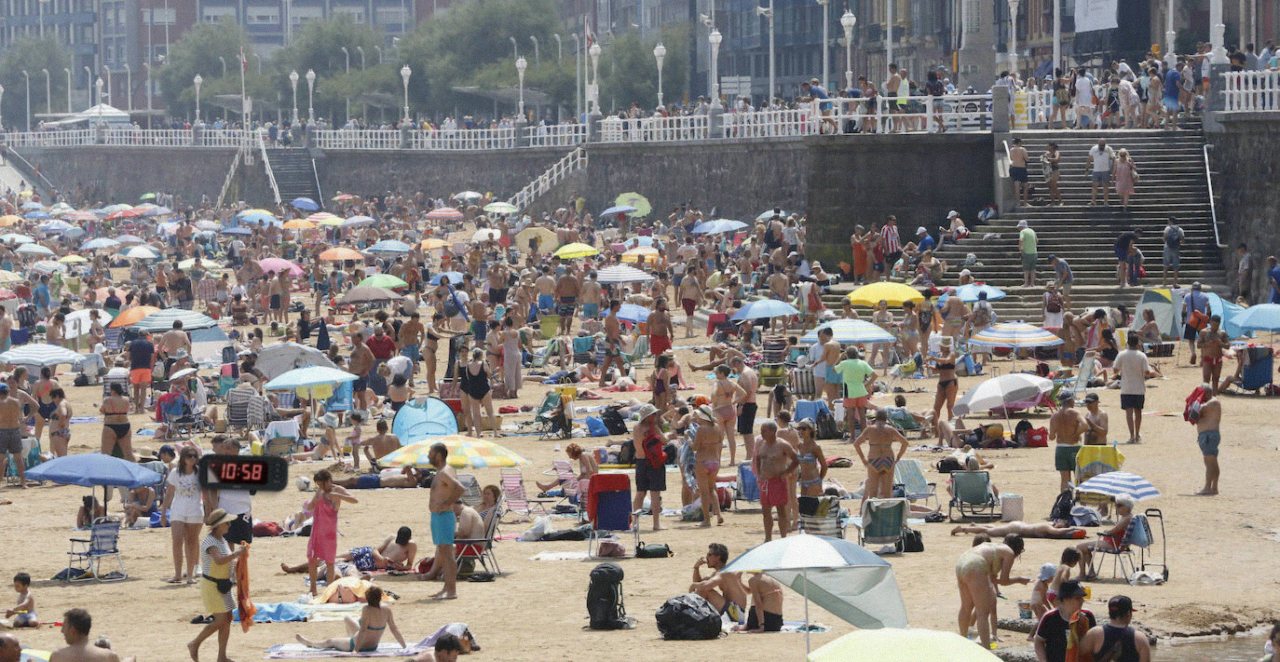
{"hour": 10, "minute": 58}
